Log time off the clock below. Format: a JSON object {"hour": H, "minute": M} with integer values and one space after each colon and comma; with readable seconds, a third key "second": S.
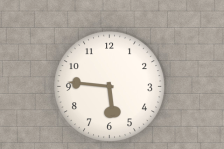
{"hour": 5, "minute": 46}
